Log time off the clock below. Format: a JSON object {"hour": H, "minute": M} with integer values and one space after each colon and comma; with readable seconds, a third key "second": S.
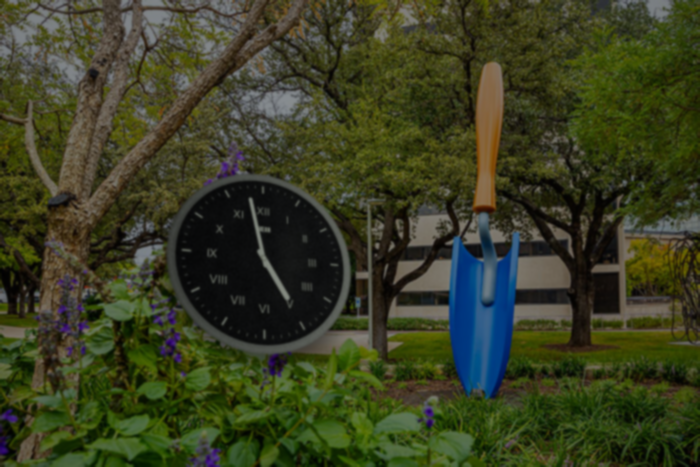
{"hour": 4, "minute": 58}
